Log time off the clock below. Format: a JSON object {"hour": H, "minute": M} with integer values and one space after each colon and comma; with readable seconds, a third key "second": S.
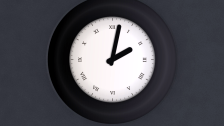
{"hour": 2, "minute": 2}
